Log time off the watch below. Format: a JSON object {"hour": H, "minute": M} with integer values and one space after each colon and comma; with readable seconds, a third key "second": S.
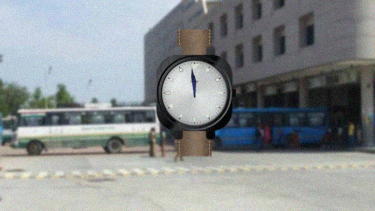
{"hour": 11, "minute": 59}
